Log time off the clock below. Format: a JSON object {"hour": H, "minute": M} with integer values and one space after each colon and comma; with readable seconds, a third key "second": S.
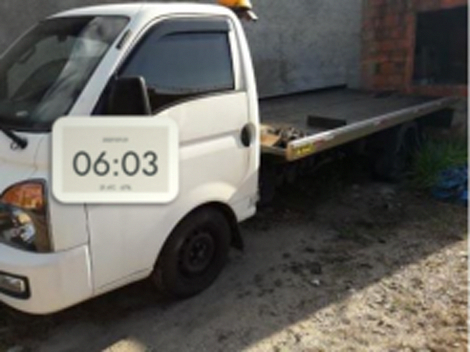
{"hour": 6, "minute": 3}
